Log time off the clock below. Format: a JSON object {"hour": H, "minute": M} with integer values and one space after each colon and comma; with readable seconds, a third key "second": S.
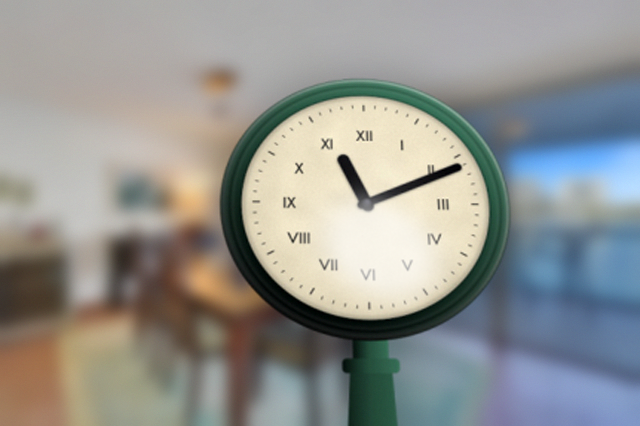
{"hour": 11, "minute": 11}
